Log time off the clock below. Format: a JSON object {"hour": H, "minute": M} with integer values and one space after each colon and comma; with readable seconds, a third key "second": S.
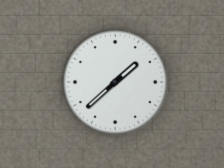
{"hour": 1, "minute": 38}
